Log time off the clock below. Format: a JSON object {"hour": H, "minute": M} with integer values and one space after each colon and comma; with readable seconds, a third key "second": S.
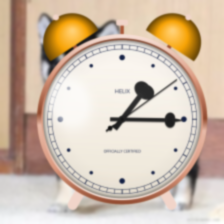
{"hour": 1, "minute": 15, "second": 9}
